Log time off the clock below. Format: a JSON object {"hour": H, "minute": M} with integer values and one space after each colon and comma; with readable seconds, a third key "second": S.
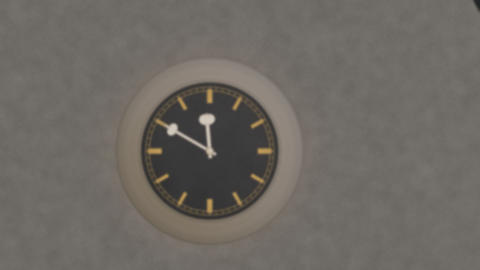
{"hour": 11, "minute": 50}
